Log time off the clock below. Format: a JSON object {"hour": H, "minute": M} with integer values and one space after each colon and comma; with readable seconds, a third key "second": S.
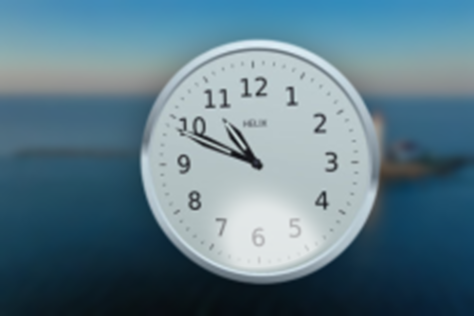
{"hour": 10, "minute": 49}
